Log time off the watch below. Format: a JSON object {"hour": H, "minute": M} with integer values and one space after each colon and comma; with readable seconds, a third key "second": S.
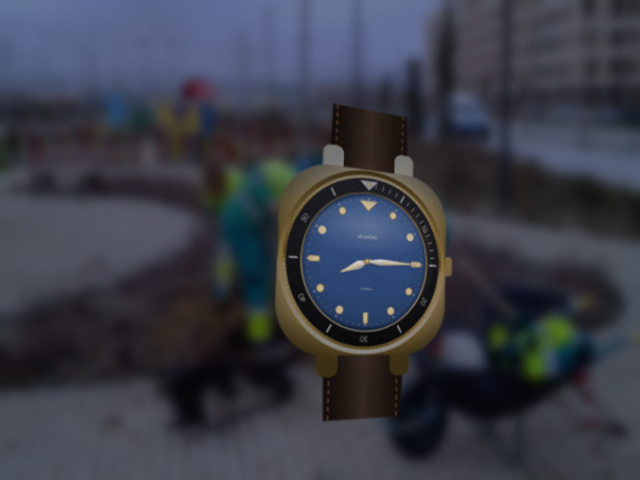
{"hour": 8, "minute": 15}
